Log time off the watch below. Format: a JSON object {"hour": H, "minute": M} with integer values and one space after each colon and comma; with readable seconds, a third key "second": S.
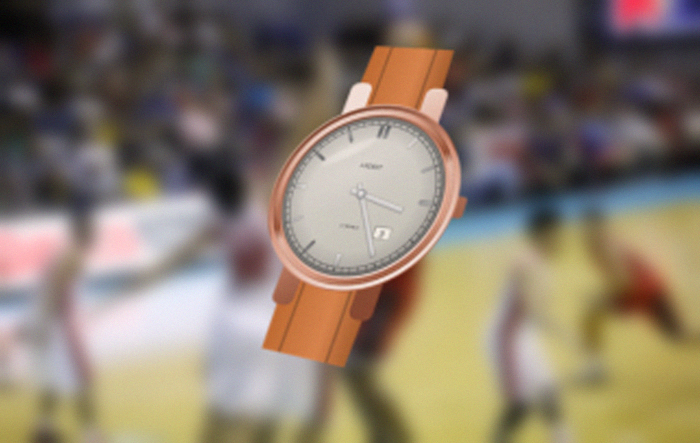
{"hour": 3, "minute": 25}
